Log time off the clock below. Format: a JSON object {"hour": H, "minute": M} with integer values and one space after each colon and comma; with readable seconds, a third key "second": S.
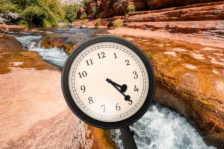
{"hour": 4, "minute": 25}
